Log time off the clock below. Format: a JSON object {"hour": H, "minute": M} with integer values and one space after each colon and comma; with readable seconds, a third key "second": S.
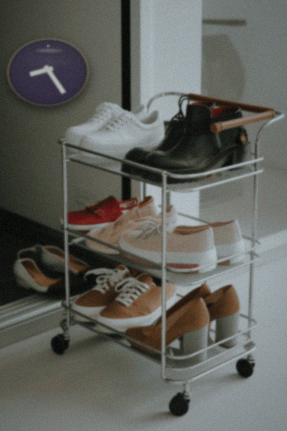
{"hour": 8, "minute": 25}
